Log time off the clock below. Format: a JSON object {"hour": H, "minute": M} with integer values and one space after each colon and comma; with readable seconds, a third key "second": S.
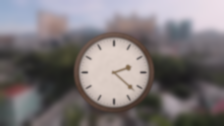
{"hour": 2, "minute": 22}
